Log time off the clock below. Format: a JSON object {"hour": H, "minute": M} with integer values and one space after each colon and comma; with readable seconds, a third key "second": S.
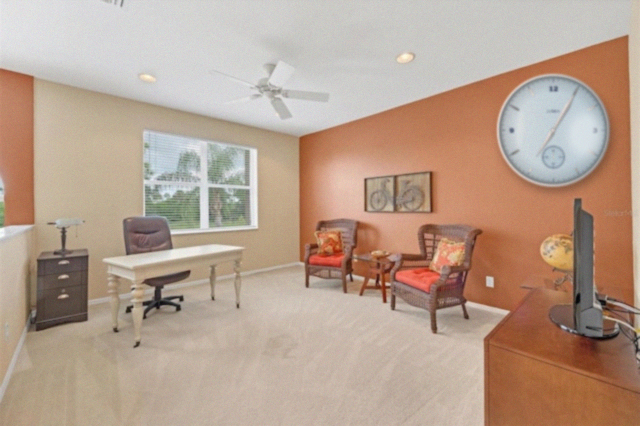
{"hour": 7, "minute": 5}
